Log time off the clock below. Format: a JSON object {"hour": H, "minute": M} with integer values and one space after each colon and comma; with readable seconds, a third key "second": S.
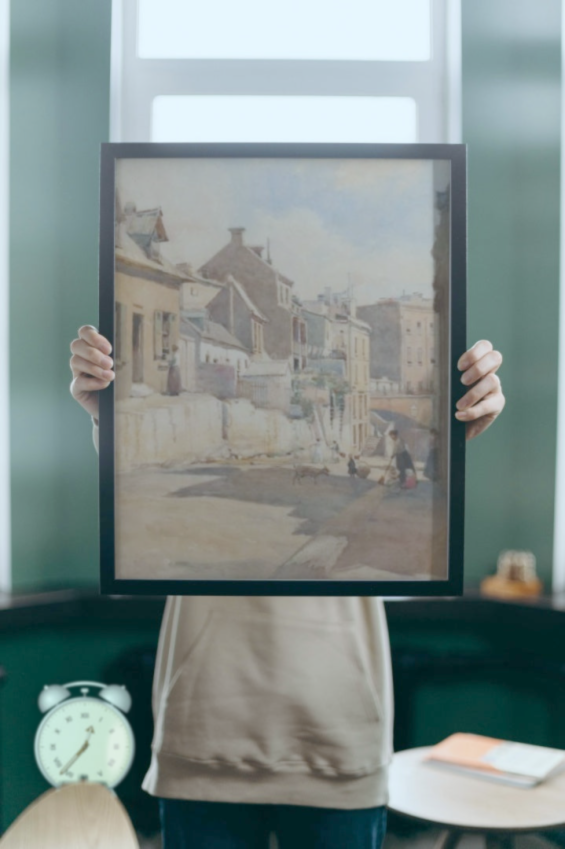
{"hour": 12, "minute": 37}
